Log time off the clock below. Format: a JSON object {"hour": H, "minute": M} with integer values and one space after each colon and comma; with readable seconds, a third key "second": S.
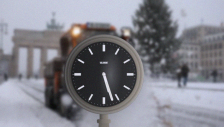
{"hour": 5, "minute": 27}
